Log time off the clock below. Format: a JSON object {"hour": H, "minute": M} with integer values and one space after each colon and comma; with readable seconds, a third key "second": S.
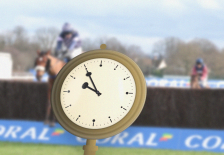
{"hour": 9, "minute": 55}
